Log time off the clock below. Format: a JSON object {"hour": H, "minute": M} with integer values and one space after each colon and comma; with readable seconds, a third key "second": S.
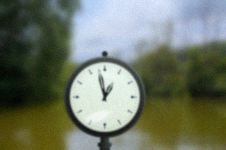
{"hour": 12, "minute": 58}
